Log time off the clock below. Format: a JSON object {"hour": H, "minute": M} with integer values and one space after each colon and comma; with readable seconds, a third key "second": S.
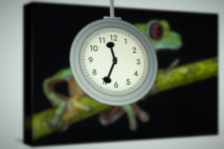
{"hour": 11, "minute": 34}
